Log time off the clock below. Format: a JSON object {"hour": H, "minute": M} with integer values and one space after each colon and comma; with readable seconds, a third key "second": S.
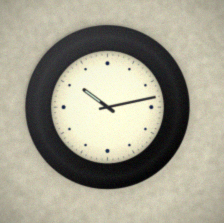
{"hour": 10, "minute": 13}
